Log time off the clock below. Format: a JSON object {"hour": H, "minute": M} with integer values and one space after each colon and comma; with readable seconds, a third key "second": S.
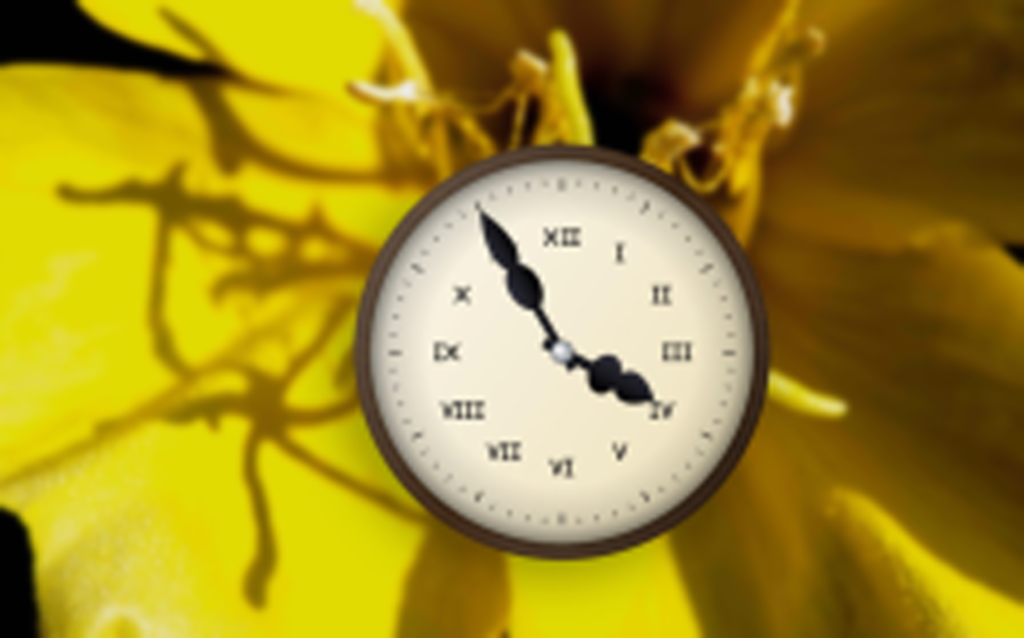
{"hour": 3, "minute": 55}
